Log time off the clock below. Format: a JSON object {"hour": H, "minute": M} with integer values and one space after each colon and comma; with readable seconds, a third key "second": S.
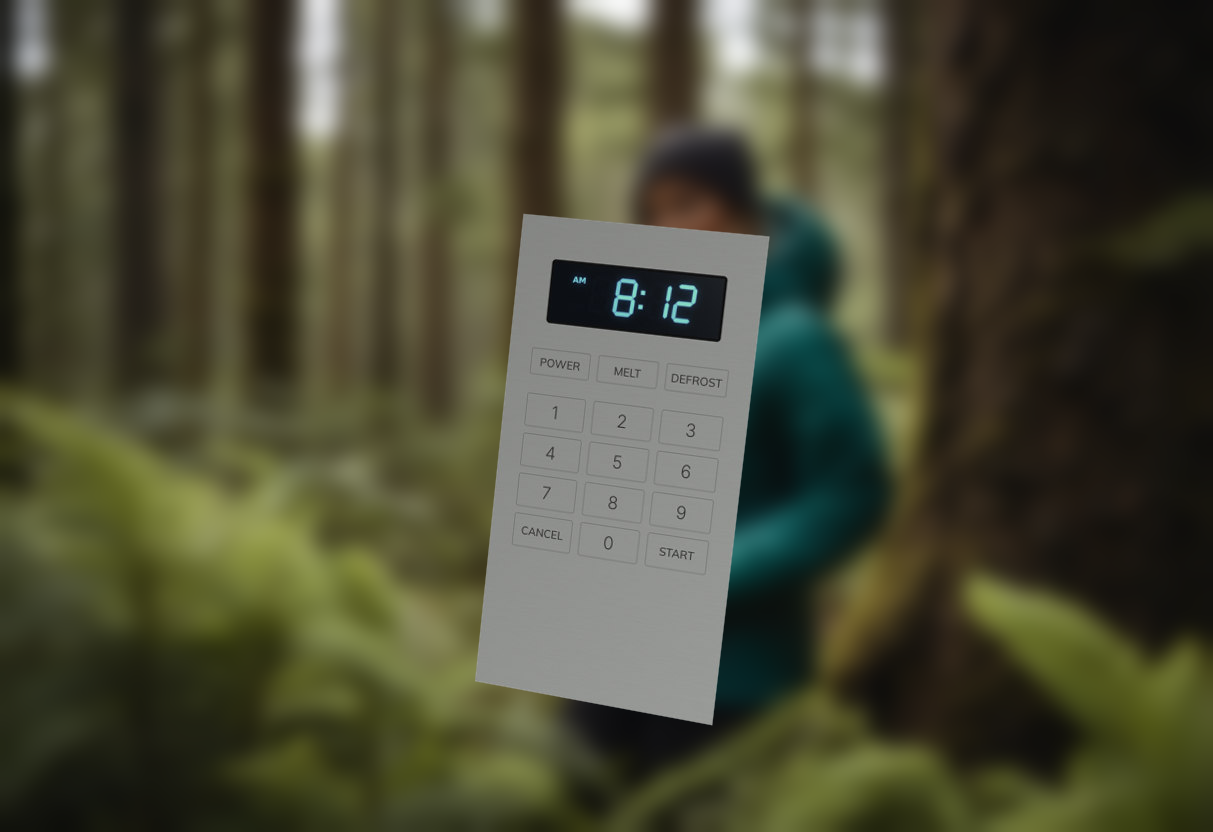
{"hour": 8, "minute": 12}
